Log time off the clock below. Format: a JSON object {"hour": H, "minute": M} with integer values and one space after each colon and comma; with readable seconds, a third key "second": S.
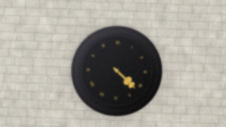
{"hour": 4, "minute": 22}
